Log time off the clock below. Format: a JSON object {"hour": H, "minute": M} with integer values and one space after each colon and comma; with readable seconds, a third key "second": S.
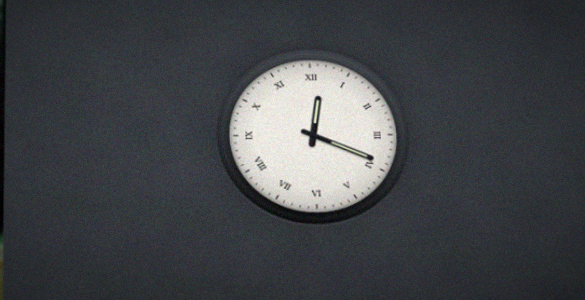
{"hour": 12, "minute": 19}
